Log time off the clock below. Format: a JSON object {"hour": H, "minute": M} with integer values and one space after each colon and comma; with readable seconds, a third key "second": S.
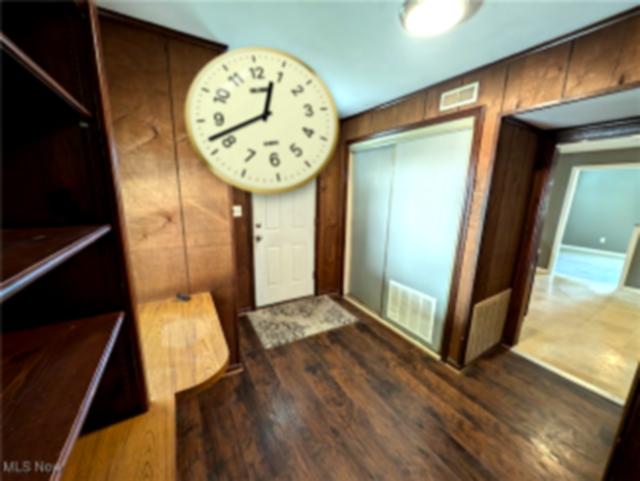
{"hour": 12, "minute": 42}
